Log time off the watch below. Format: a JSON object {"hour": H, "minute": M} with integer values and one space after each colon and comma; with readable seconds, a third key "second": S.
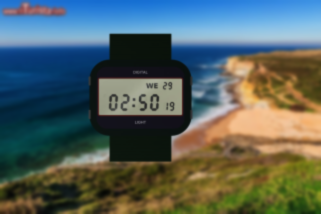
{"hour": 2, "minute": 50}
